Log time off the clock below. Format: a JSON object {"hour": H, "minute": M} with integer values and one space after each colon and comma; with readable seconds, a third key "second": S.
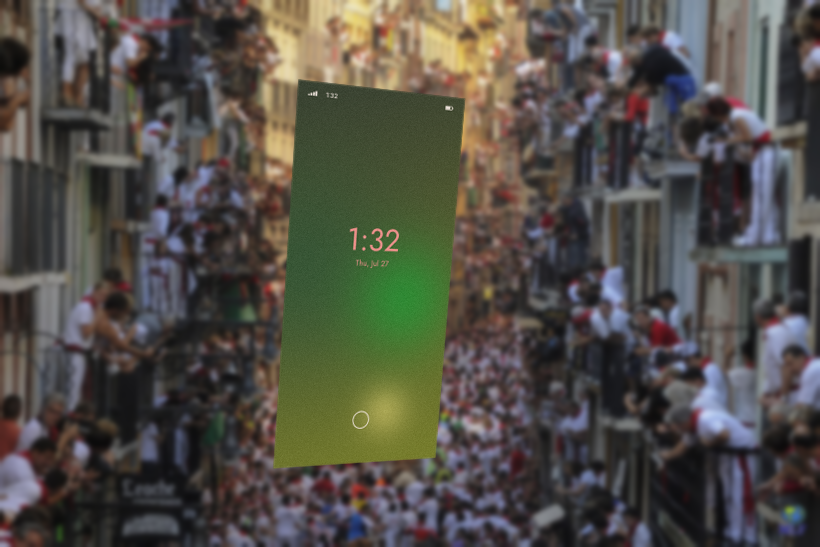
{"hour": 1, "minute": 32}
